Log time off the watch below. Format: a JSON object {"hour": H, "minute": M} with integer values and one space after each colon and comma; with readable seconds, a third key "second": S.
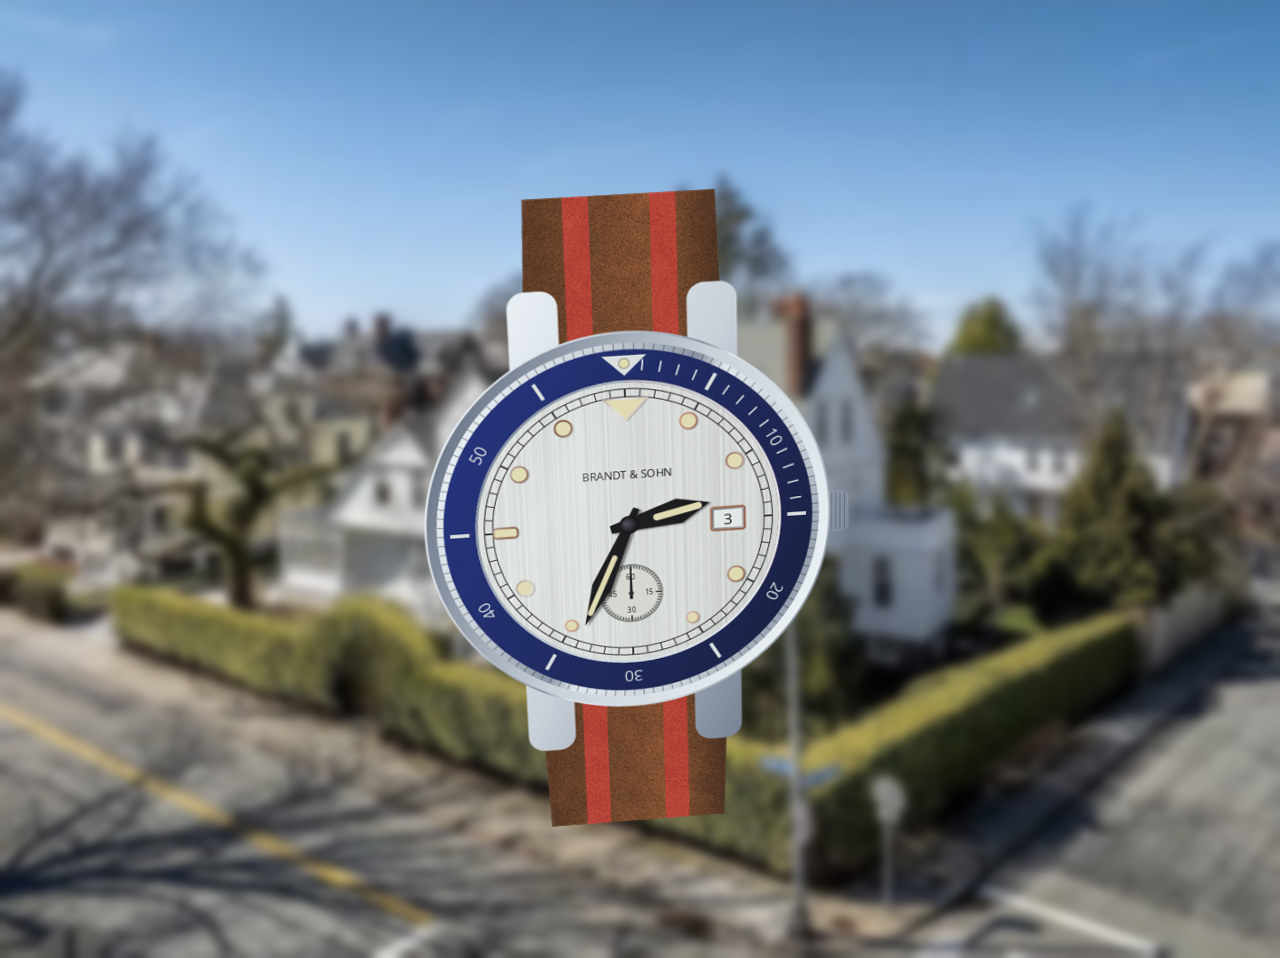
{"hour": 2, "minute": 34}
